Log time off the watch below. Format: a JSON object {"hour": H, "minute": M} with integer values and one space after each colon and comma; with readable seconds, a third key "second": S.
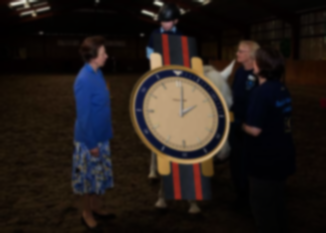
{"hour": 2, "minute": 1}
